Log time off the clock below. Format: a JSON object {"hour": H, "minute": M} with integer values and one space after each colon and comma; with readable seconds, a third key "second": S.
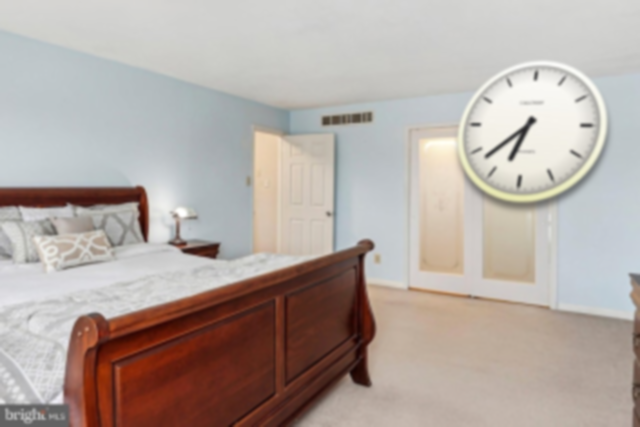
{"hour": 6, "minute": 38}
